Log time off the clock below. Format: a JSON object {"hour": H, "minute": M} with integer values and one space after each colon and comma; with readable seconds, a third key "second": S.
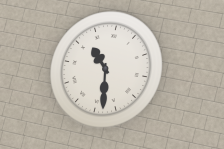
{"hour": 10, "minute": 28}
